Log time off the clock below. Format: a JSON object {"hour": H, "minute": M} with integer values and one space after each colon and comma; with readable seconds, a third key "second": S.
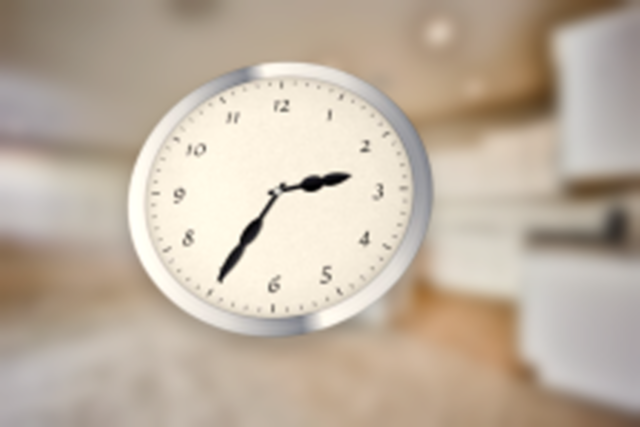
{"hour": 2, "minute": 35}
